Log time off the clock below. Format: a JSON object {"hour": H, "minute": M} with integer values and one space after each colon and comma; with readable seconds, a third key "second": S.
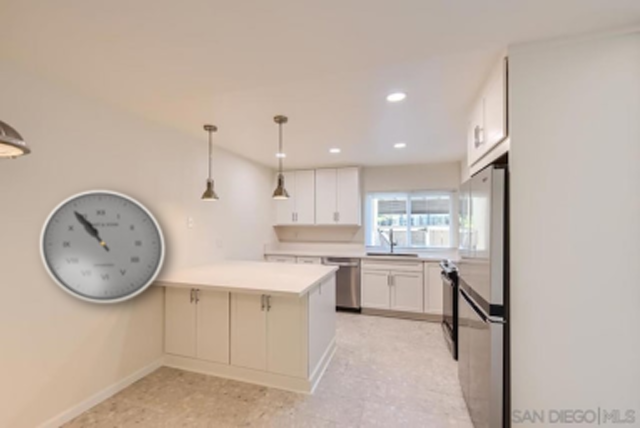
{"hour": 10, "minute": 54}
